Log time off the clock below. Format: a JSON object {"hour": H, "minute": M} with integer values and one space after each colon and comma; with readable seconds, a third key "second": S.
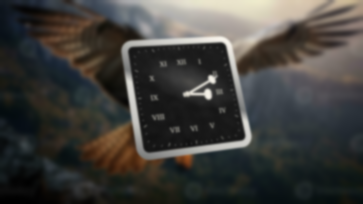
{"hour": 3, "minute": 11}
